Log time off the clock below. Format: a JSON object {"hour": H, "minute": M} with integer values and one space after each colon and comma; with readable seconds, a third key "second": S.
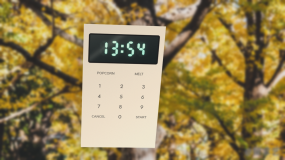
{"hour": 13, "minute": 54}
